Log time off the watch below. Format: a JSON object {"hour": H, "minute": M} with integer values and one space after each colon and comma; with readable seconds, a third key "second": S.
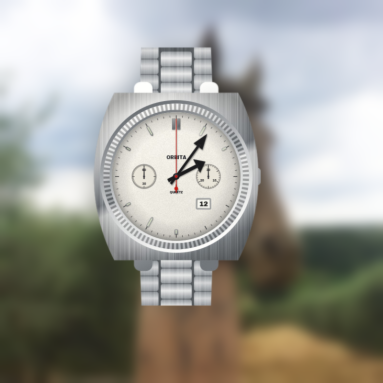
{"hour": 2, "minute": 6}
